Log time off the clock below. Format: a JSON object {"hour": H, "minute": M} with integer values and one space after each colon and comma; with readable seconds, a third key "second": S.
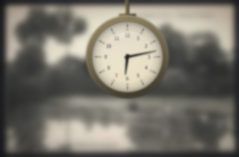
{"hour": 6, "minute": 13}
